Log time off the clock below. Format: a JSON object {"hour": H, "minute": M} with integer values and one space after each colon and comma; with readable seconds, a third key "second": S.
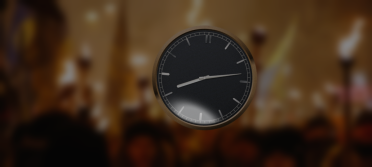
{"hour": 8, "minute": 13}
